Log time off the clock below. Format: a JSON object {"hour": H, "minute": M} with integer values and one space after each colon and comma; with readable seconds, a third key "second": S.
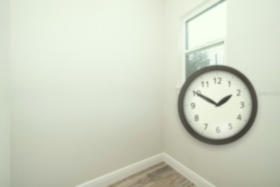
{"hour": 1, "minute": 50}
